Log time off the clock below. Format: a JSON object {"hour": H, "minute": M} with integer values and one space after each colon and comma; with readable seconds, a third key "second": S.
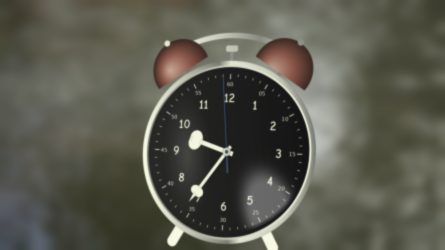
{"hour": 9, "minute": 35, "second": 59}
